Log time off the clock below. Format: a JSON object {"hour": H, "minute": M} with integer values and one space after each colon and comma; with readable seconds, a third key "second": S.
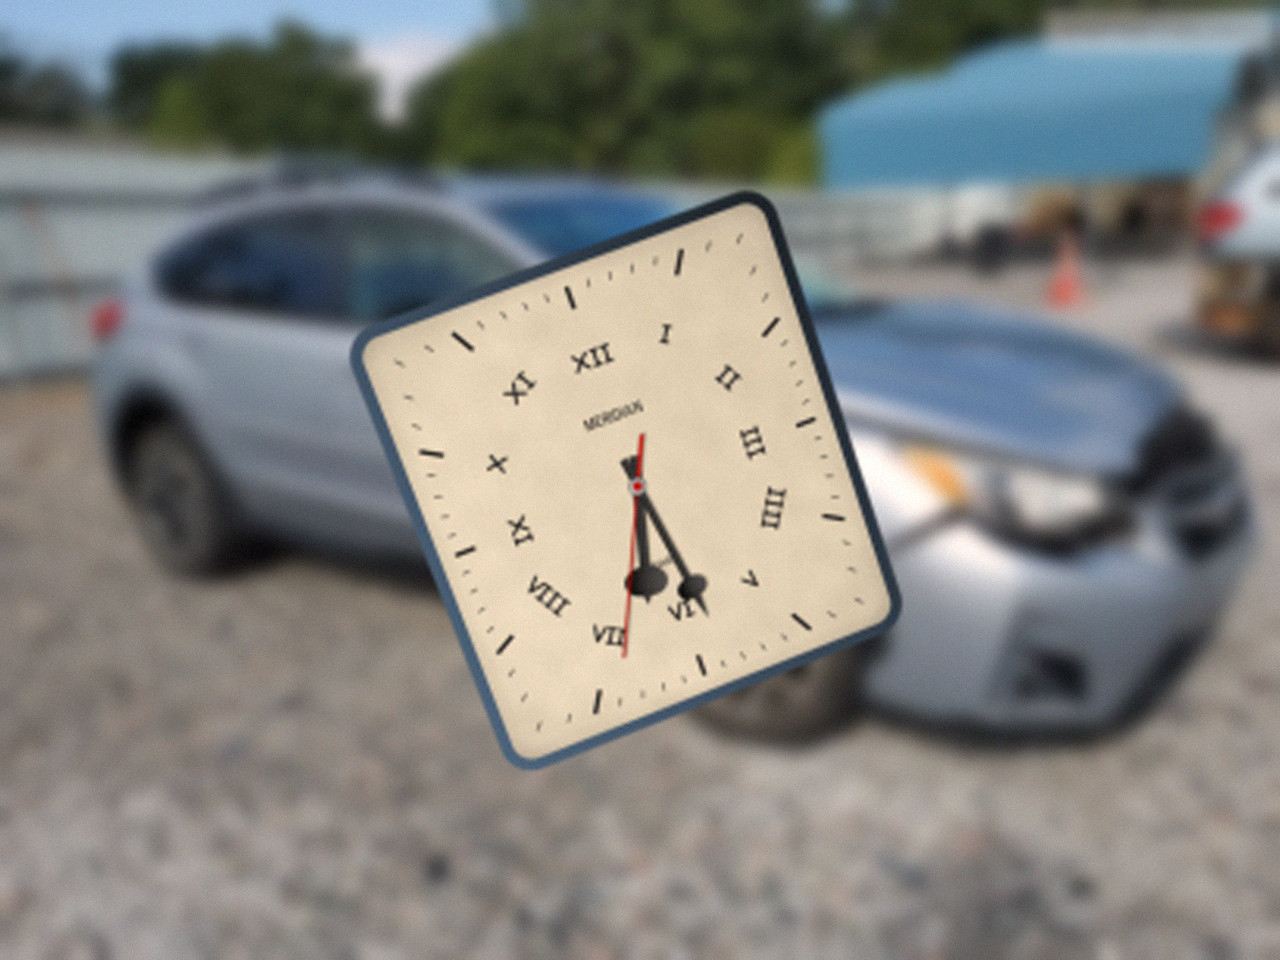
{"hour": 6, "minute": 28, "second": 34}
